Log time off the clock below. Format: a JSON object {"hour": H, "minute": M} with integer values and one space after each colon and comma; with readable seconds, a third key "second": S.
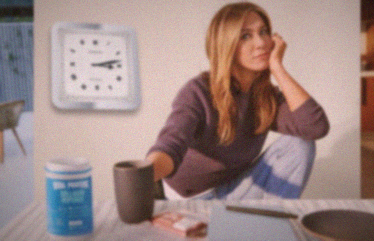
{"hour": 3, "minute": 13}
